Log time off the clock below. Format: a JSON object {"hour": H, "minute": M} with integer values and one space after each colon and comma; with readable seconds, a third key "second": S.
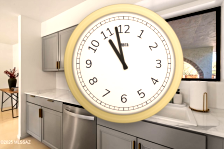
{"hour": 10, "minute": 58}
